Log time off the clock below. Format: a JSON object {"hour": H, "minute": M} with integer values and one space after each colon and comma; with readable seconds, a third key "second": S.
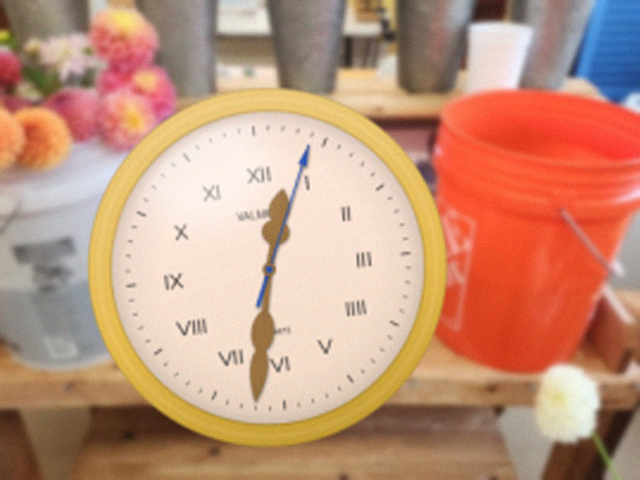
{"hour": 12, "minute": 32, "second": 4}
